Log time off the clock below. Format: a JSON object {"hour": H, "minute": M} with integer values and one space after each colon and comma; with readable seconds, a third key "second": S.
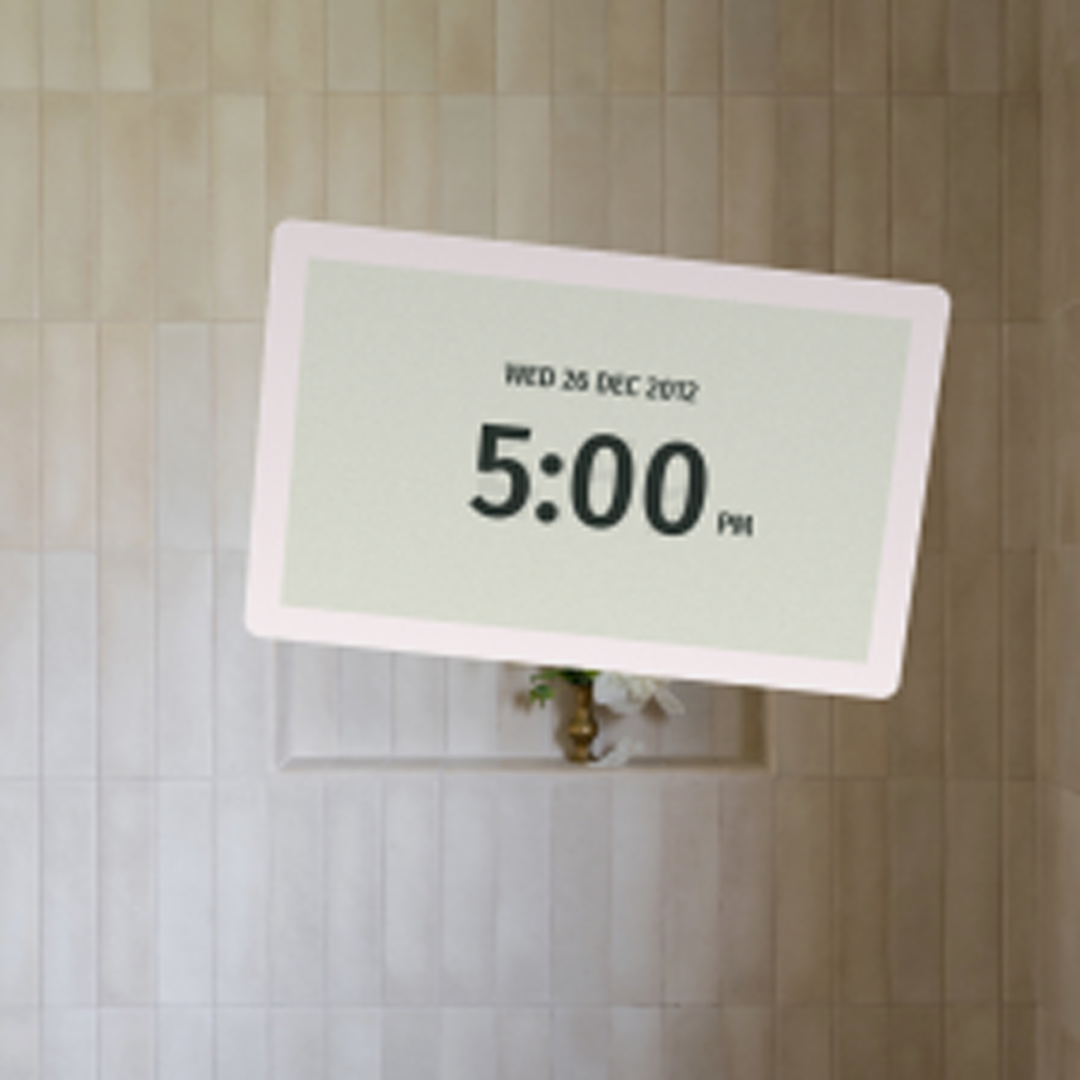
{"hour": 5, "minute": 0}
